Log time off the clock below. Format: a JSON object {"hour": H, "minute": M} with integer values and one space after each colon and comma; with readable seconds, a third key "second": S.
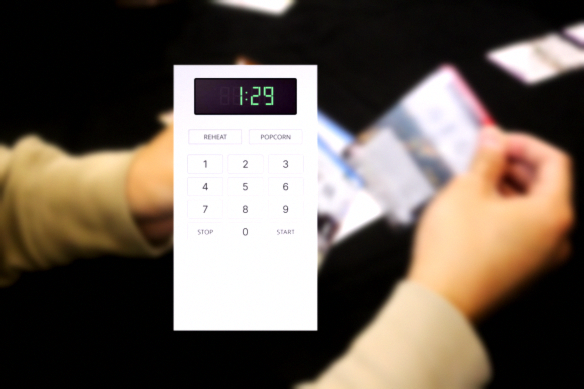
{"hour": 1, "minute": 29}
